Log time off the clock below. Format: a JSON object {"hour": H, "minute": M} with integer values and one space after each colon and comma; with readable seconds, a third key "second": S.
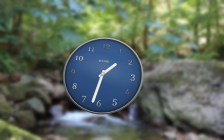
{"hour": 1, "minute": 32}
